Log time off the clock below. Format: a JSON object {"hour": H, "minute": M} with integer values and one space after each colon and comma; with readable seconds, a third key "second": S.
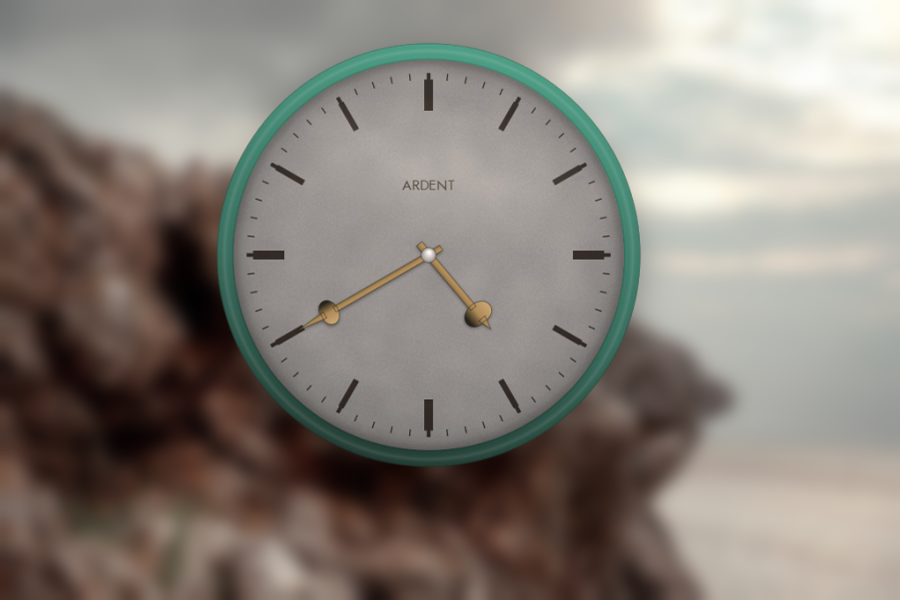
{"hour": 4, "minute": 40}
